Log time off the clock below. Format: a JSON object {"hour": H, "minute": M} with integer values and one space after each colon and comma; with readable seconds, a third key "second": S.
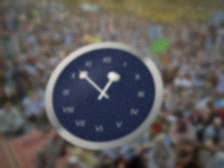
{"hour": 12, "minute": 52}
